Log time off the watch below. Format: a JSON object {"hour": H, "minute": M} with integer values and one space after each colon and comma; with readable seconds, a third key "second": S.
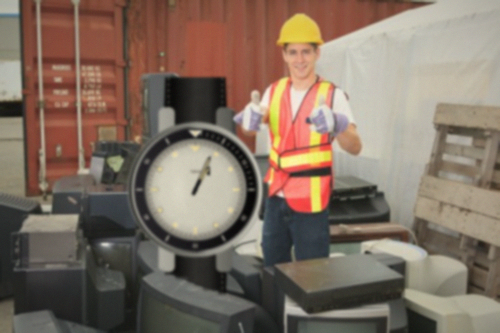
{"hour": 1, "minute": 4}
